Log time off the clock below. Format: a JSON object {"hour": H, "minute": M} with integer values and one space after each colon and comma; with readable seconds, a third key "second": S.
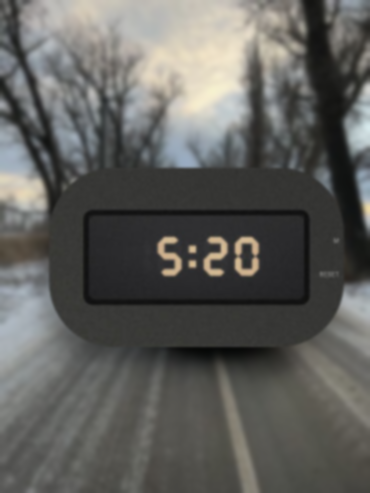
{"hour": 5, "minute": 20}
